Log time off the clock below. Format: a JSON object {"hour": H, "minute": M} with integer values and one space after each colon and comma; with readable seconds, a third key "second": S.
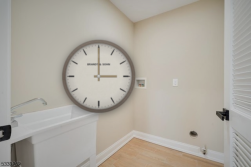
{"hour": 3, "minute": 0}
